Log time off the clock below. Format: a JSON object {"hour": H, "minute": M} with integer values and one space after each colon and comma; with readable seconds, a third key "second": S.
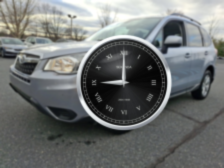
{"hour": 9, "minute": 0}
